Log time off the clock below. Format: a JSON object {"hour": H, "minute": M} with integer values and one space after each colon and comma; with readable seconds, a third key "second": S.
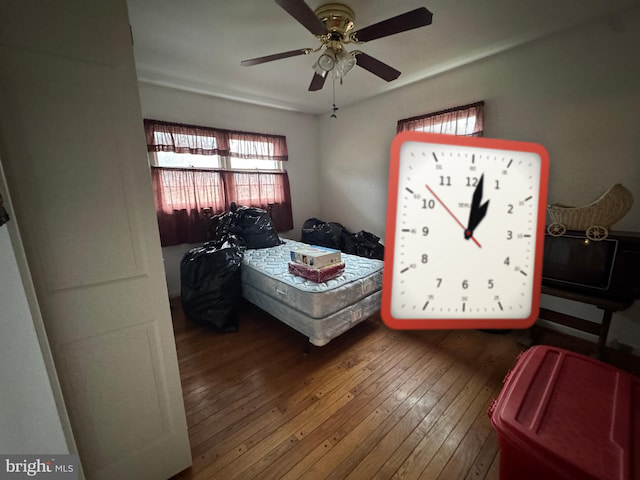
{"hour": 1, "minute": 1, "second": 52}
